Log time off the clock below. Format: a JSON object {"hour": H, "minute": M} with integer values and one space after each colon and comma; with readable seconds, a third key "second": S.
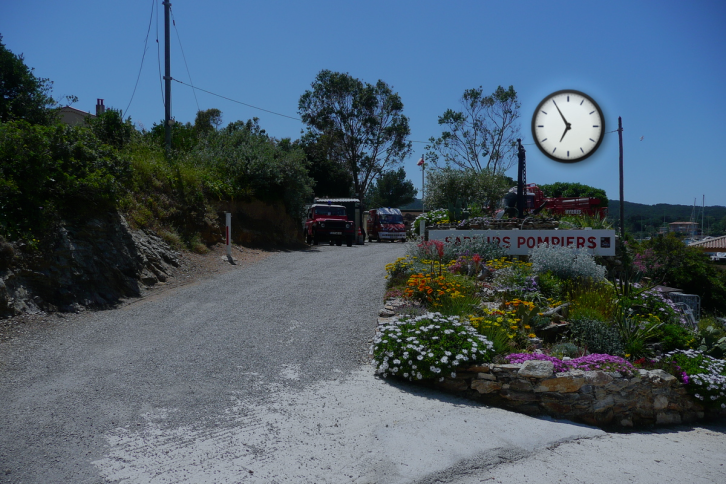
{"hour": 6, "minute": 55}
